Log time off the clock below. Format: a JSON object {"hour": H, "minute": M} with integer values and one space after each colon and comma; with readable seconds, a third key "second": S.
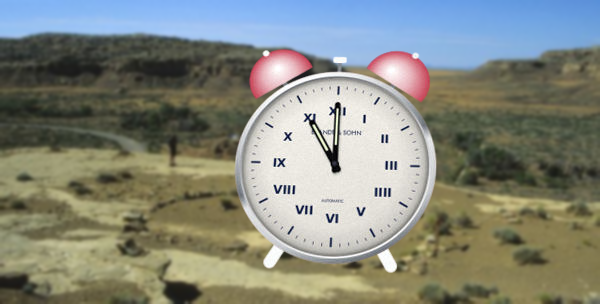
{"hour": 11, "minute": 0}
